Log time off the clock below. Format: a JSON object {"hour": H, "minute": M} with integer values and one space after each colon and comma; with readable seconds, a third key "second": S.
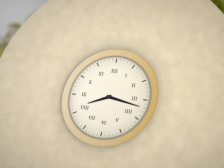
{"hour": 8, "minute": 17}
